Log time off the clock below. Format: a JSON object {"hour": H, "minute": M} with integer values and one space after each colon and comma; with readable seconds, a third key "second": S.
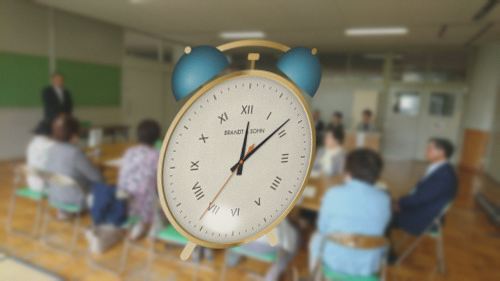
{"hour": 12, "minute": 8, "second": 36}
